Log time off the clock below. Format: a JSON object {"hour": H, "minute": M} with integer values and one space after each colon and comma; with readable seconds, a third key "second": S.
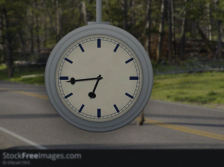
{"hour": 6, "minute": 44}
